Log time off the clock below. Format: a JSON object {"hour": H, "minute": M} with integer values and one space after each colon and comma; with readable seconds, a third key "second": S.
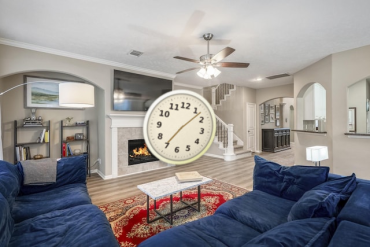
{"hour": 7, "minute": 7}
